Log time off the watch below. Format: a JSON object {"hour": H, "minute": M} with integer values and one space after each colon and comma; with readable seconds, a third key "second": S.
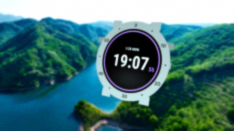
{"hour": 19, "minute": 7}
